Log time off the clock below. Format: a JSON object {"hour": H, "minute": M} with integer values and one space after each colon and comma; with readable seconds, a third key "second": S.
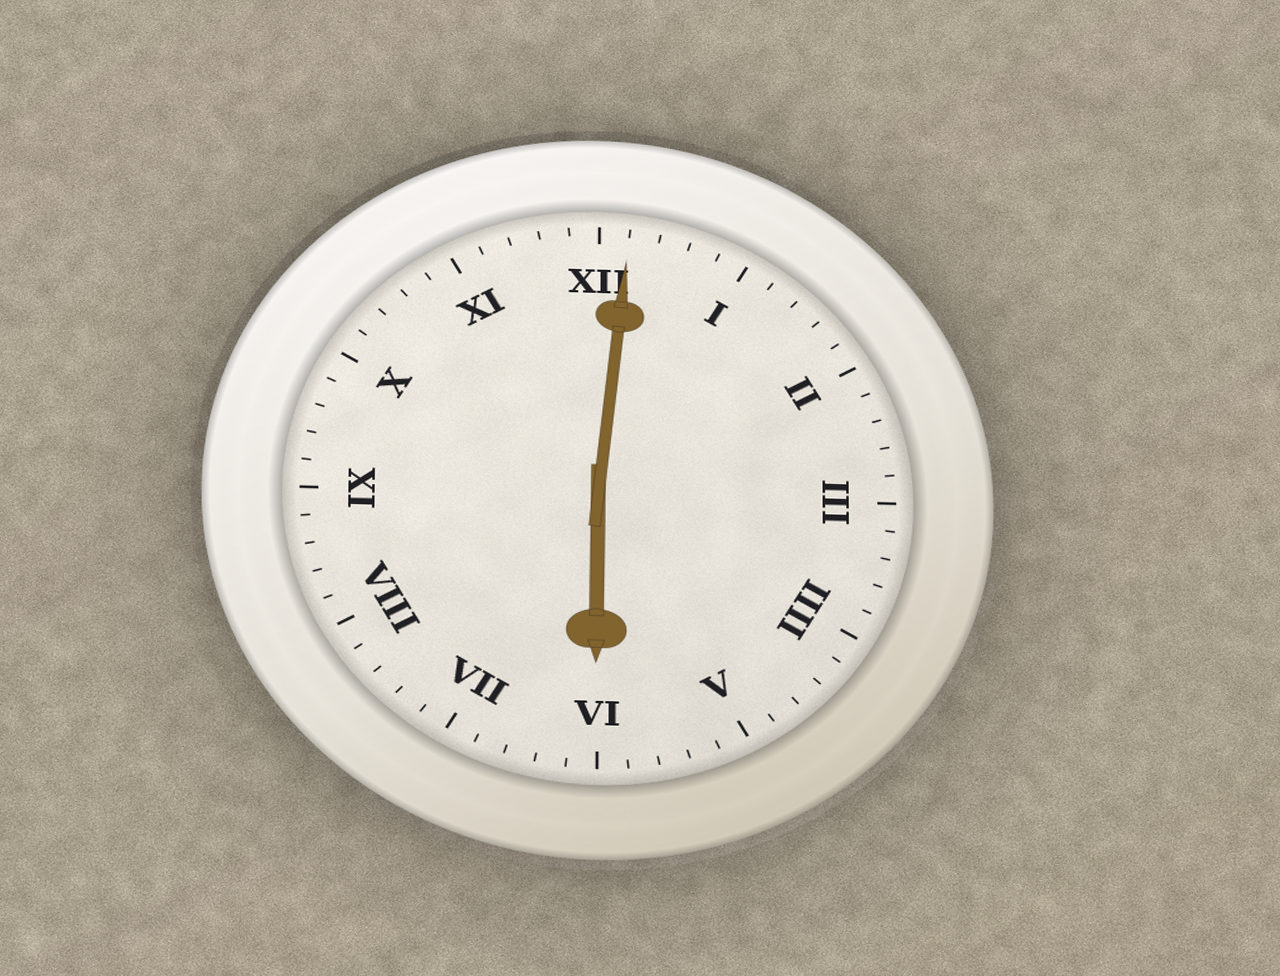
{"hour": 6, "minute": 1}
